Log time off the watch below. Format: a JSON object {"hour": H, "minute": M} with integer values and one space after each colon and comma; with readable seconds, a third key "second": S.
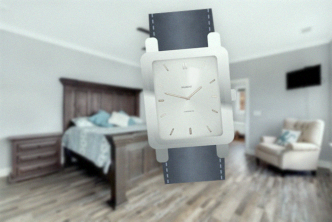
{"hour": 1, "minute": 48}
